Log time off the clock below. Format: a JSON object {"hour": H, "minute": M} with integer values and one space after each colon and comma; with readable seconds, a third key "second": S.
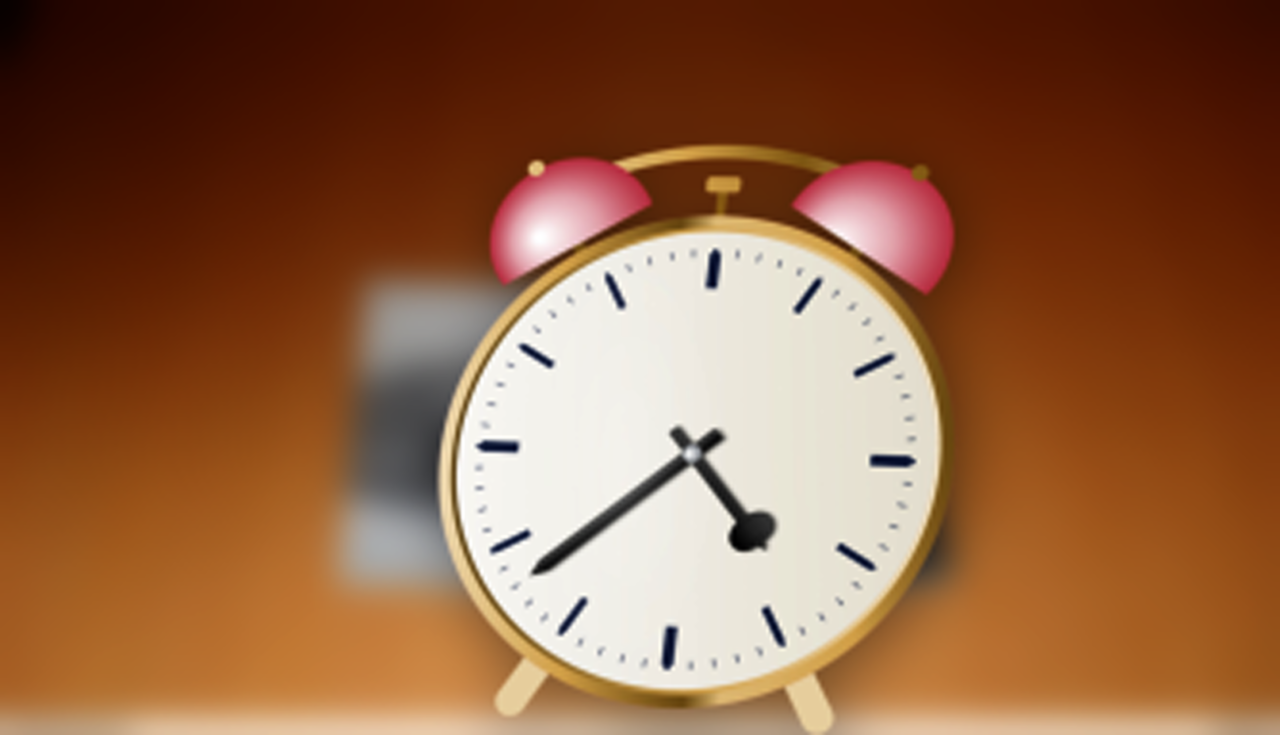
{"hour": 4, "minute": 38}
